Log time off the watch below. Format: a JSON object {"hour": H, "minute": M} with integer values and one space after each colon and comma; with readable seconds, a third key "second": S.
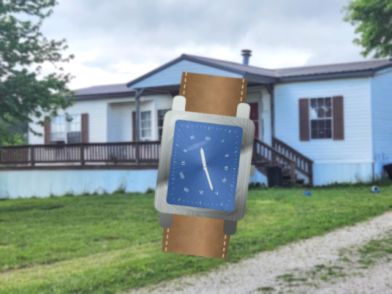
{"hour": 11, "minute": 26}
